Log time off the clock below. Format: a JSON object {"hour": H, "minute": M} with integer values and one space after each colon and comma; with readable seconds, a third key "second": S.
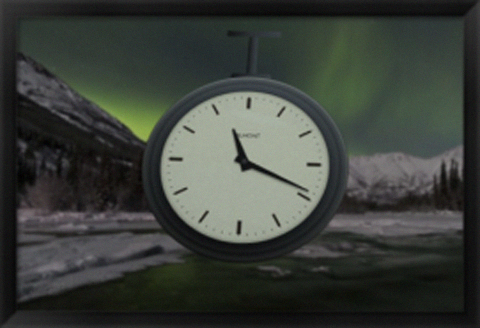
{"hour": 11, "minute": 19}
